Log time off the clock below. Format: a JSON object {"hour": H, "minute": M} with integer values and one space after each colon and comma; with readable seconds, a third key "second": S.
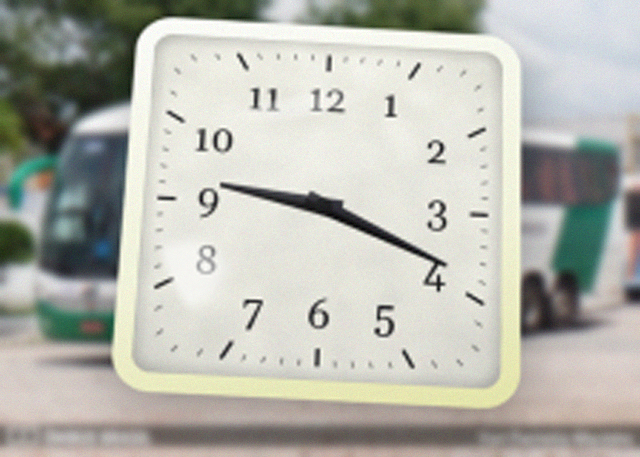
{"hour": 9, "minute": 19}
